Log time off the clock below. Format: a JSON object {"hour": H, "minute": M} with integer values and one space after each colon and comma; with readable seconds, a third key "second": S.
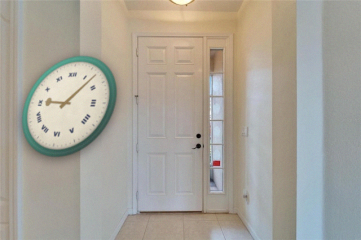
{"hour": 9, "minute": 7}
